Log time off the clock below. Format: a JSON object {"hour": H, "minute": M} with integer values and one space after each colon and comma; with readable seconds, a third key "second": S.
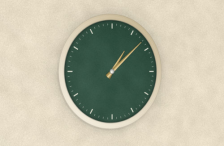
{"hour": 1, "minute": 8}
